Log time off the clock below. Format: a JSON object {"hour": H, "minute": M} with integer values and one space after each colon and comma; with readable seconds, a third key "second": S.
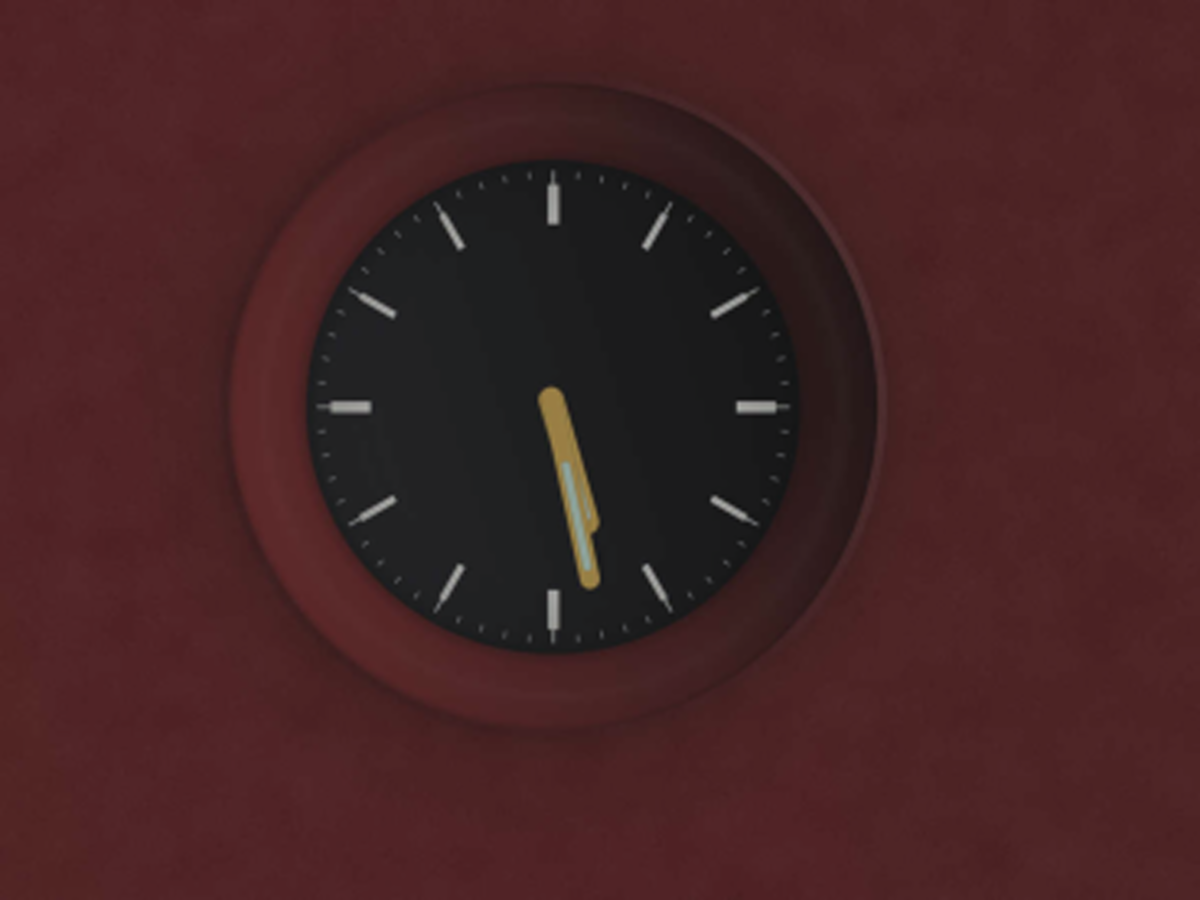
{"hour": 5, "minute": 28}
